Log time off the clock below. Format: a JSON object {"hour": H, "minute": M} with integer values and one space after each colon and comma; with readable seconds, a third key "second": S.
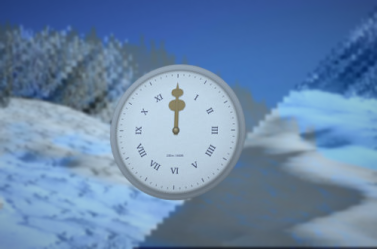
{"hour": 12, "minute": 0}
